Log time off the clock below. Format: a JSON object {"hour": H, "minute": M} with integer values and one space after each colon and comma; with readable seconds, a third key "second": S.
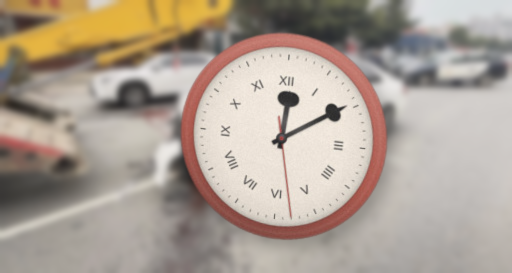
{"hour": 12, "minute": 9, "second": 28}
